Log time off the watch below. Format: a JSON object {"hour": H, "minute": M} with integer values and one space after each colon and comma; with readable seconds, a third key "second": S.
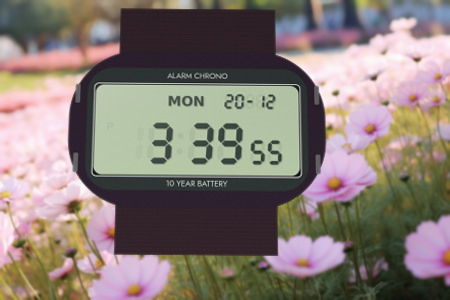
{"hour": 3, "minute": 39, "second": 55}
